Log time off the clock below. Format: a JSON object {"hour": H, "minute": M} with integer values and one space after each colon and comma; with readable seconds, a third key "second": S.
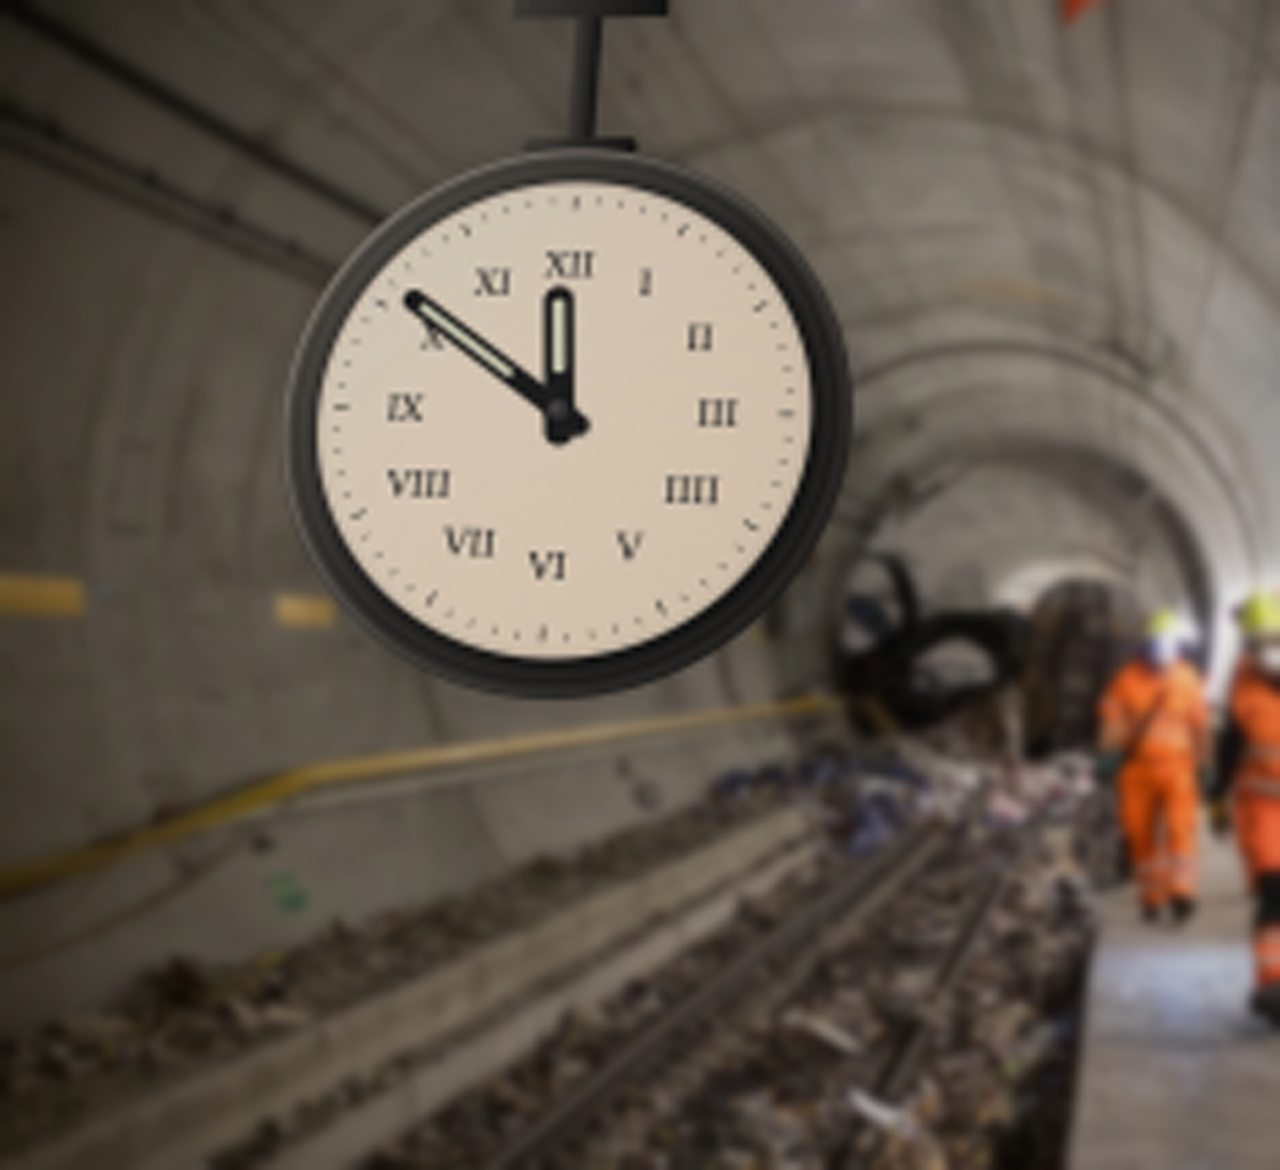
{"hour": 11, "minute": 51}
